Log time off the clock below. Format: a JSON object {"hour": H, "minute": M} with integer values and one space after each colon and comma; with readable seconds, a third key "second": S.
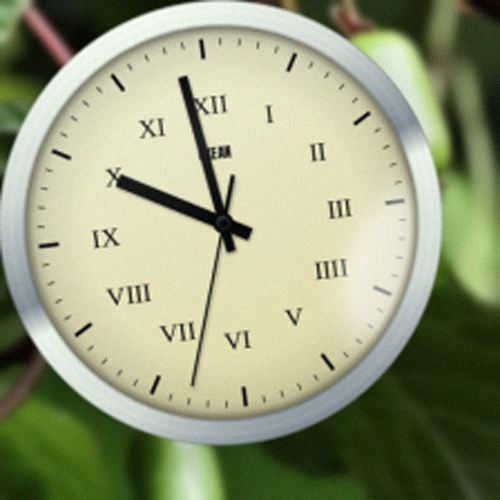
{"hour": 9, "minute": 58, "second": 33}
